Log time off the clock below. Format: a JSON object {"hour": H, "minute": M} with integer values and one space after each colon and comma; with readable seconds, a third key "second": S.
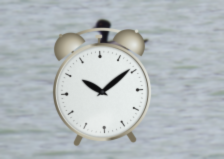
{"hour": 10, "minute": 9}
